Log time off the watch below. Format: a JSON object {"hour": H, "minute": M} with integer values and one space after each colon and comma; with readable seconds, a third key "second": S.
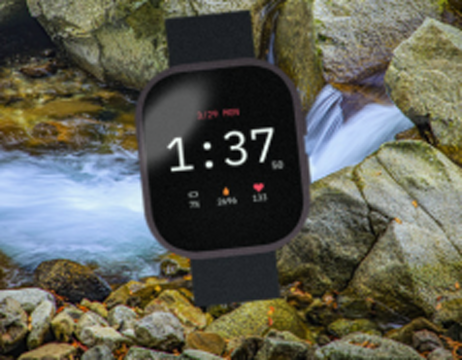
{"hour": 1, "minute": 37}
